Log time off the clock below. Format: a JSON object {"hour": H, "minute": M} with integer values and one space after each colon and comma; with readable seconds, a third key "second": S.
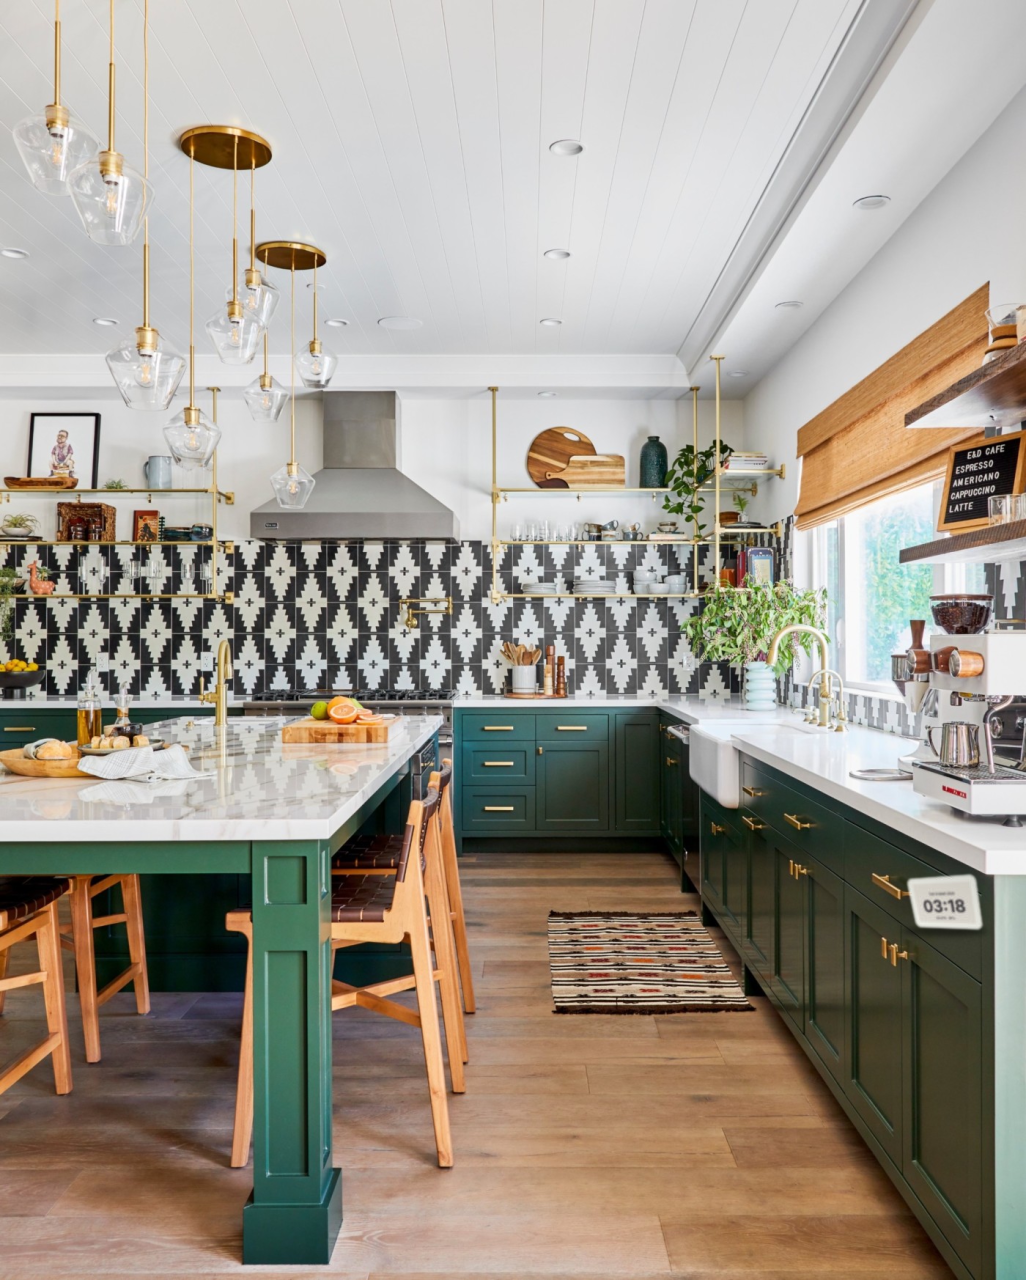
{"hour": 3, "minute": 18}
